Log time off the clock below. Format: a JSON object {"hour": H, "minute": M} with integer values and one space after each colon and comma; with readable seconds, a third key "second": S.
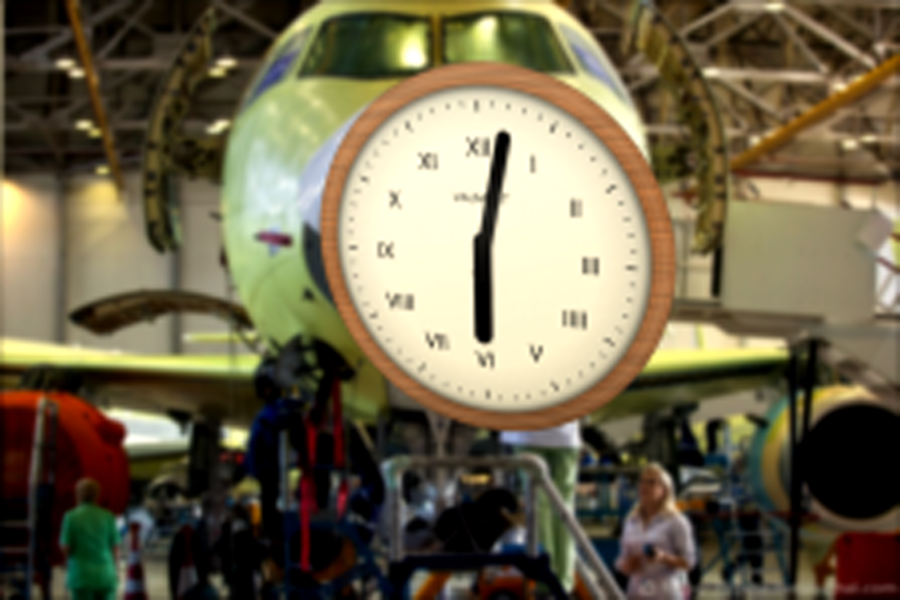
{"hour": 6, "minute": 2}
